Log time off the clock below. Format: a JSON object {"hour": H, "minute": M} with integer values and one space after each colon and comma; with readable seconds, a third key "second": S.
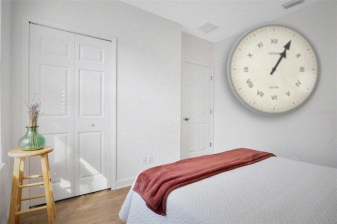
{"hour": 1, "minute": 5}
